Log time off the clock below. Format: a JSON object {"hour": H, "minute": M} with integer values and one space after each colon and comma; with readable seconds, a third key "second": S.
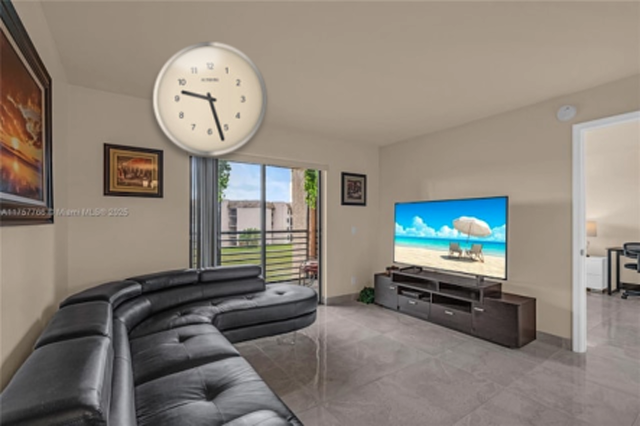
{"hour": 9, "minute": 27}
